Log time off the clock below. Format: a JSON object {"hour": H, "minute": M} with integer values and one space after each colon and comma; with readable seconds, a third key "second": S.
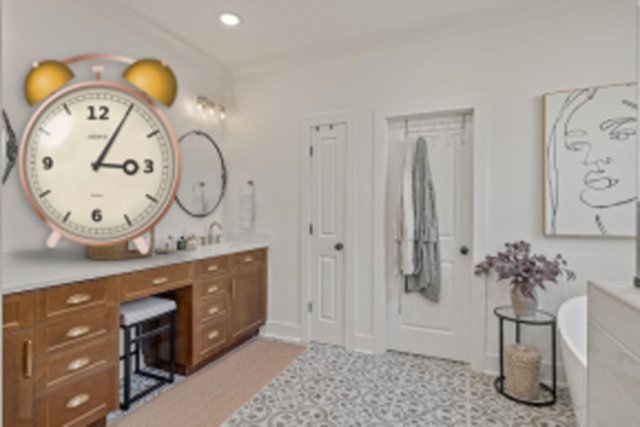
{"hour": 3, "minute": 5}
